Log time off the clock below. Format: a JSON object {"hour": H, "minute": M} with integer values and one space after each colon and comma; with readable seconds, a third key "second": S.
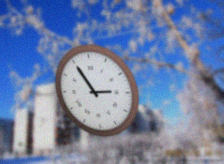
{"hour": 2, "minute": 55}
